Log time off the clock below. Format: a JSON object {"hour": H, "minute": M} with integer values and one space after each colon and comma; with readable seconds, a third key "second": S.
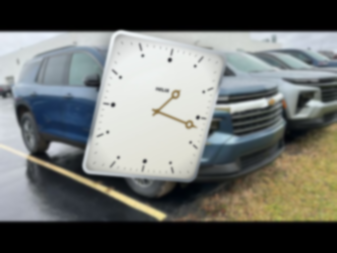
{"hour": 1, "minute": 17}
